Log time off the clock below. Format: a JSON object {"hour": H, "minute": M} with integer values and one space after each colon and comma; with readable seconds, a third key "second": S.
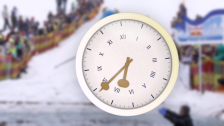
{"hour": 6, "minute": 39}
